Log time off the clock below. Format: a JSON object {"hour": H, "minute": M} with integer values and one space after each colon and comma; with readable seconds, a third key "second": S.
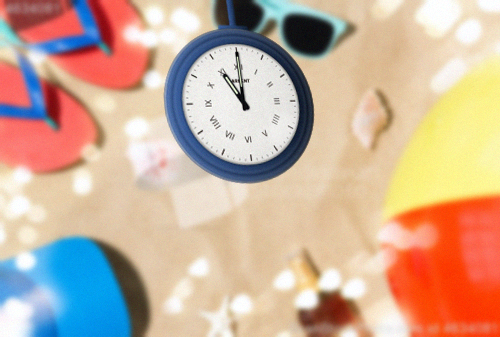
{"hour": 11, "minute": 0}
